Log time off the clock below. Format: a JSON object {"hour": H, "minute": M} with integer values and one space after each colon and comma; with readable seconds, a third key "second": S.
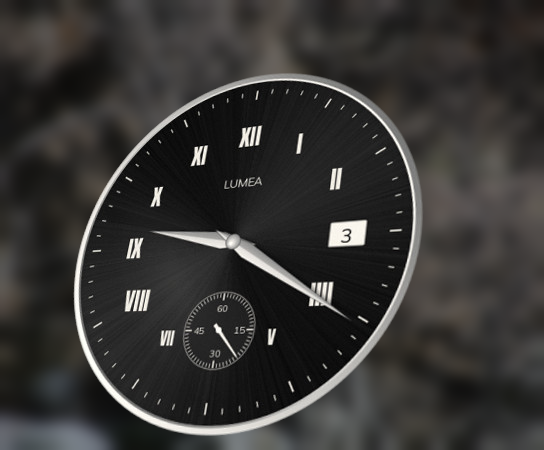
{"hour": 9, "minute": 20, "second": 23}
